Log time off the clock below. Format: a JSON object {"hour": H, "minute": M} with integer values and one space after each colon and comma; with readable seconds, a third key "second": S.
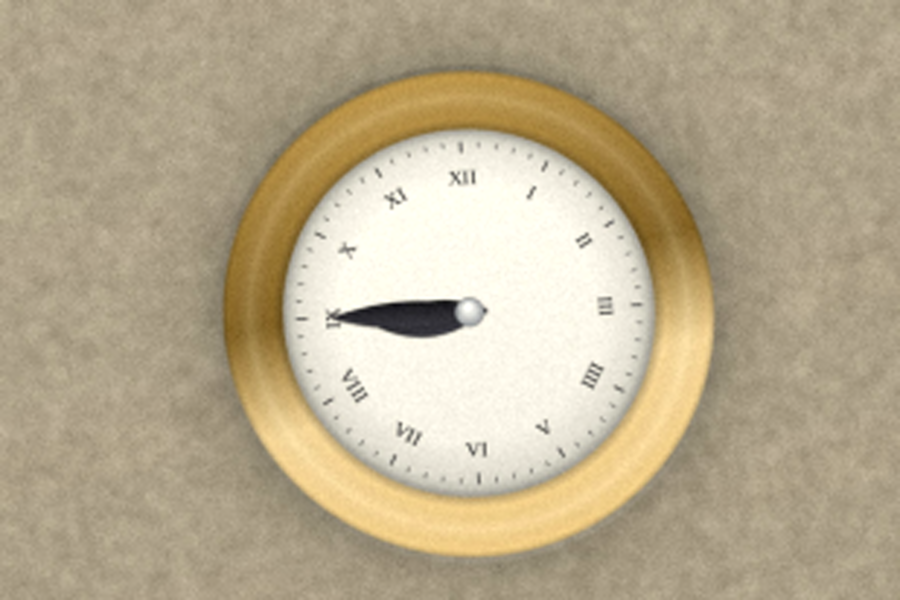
{"hour": 8, "minute": 45}
